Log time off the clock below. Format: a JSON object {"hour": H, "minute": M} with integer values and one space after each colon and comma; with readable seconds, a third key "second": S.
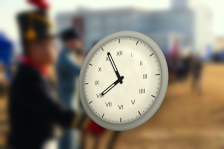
{"hour": 7, "minute": 56}
